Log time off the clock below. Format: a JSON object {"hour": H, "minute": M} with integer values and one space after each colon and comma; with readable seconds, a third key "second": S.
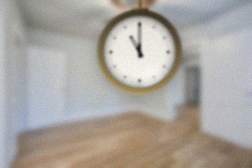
{"hour": 11, "minute": 0}
